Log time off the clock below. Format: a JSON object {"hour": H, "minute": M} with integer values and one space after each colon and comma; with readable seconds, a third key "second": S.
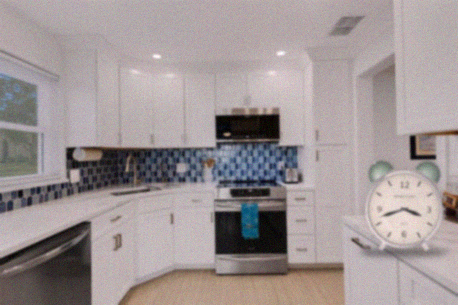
{"hour": 3, "minute": 42}
